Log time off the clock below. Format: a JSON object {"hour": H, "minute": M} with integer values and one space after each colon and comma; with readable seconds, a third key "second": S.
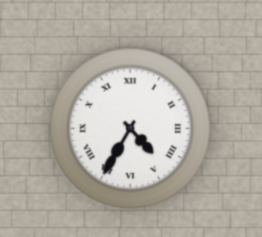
{"hour": 4, "minute": 35}
